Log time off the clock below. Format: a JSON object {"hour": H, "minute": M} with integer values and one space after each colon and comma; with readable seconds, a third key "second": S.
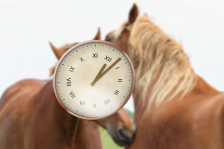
{"hour": 12, "minute": 3}
